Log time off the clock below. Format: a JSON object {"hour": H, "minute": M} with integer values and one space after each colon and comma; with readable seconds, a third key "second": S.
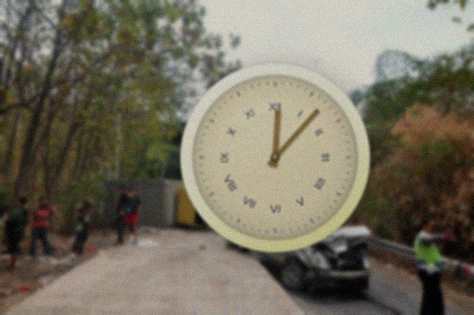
{"hour": 12, "minute": 7}
